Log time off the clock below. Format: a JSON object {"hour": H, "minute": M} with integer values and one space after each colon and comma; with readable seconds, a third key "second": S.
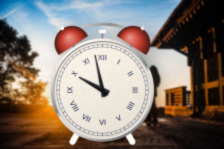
{"hour": 9, "minute": 58}
